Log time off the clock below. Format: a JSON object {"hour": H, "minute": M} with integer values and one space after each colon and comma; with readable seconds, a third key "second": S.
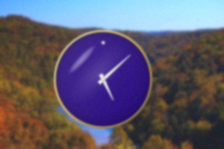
{"hour": 5, "minute": 8}
